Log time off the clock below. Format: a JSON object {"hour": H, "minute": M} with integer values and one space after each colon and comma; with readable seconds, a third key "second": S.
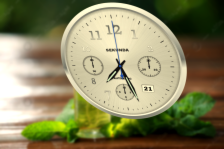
{"hour": 7, "minute": 27}
